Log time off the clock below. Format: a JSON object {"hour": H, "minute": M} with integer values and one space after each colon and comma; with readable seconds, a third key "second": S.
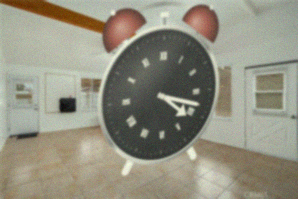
{"hour": 4, "minute": 18}
